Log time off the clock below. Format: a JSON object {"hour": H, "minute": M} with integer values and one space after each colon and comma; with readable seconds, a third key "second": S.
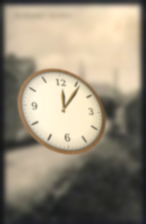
{"hour": 12, "minute": 6}
